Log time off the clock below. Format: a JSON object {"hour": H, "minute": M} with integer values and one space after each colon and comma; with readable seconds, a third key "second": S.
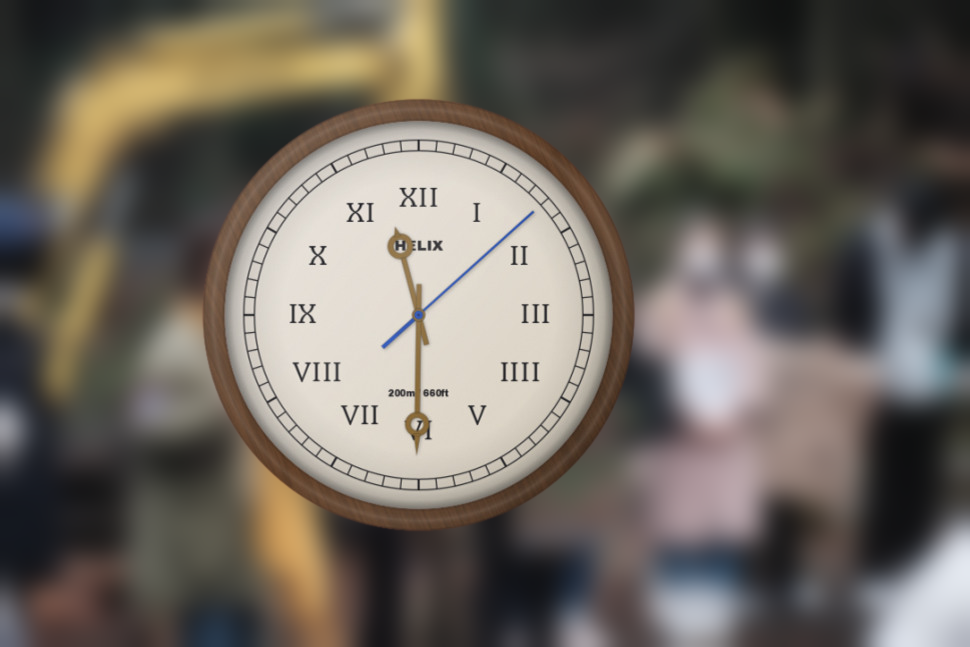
{"hour": 11, "minute": 30, "second": 8}
